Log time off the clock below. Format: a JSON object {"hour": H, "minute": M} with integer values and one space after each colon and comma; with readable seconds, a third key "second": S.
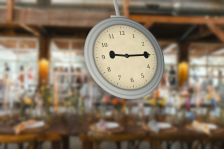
{"hour": 9, "minute": 15}
